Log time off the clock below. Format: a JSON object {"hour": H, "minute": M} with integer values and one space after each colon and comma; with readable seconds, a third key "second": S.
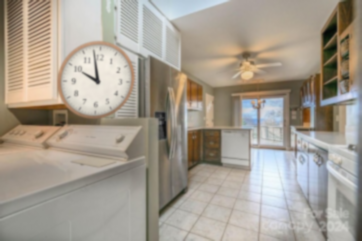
{"hour": 9, "minute": 58}
